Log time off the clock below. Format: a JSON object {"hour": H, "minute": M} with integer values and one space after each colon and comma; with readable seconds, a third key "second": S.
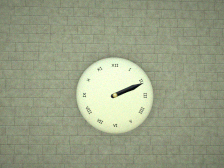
{"hour": 2, "minute": 11}
